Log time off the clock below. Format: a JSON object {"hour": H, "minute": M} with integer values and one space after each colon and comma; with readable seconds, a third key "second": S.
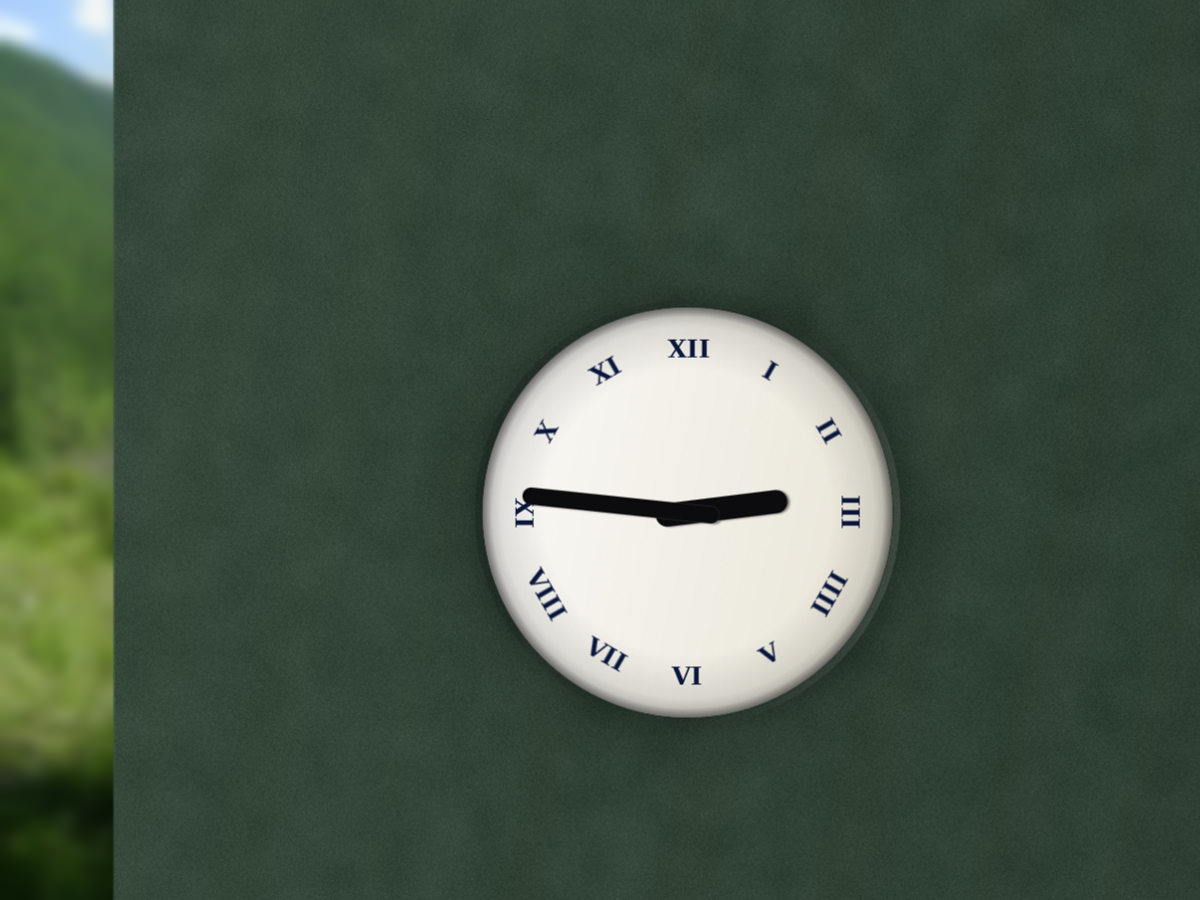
{"hour": 2, "minute": 46}
